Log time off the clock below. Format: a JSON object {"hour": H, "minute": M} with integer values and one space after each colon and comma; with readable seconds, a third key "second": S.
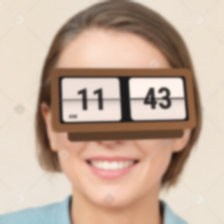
{"hour": 11, "minute": 43}
